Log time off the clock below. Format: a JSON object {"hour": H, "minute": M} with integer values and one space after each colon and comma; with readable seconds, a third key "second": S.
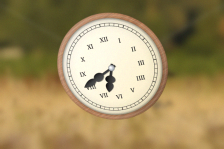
{"hour": 6, "minute": 41}
